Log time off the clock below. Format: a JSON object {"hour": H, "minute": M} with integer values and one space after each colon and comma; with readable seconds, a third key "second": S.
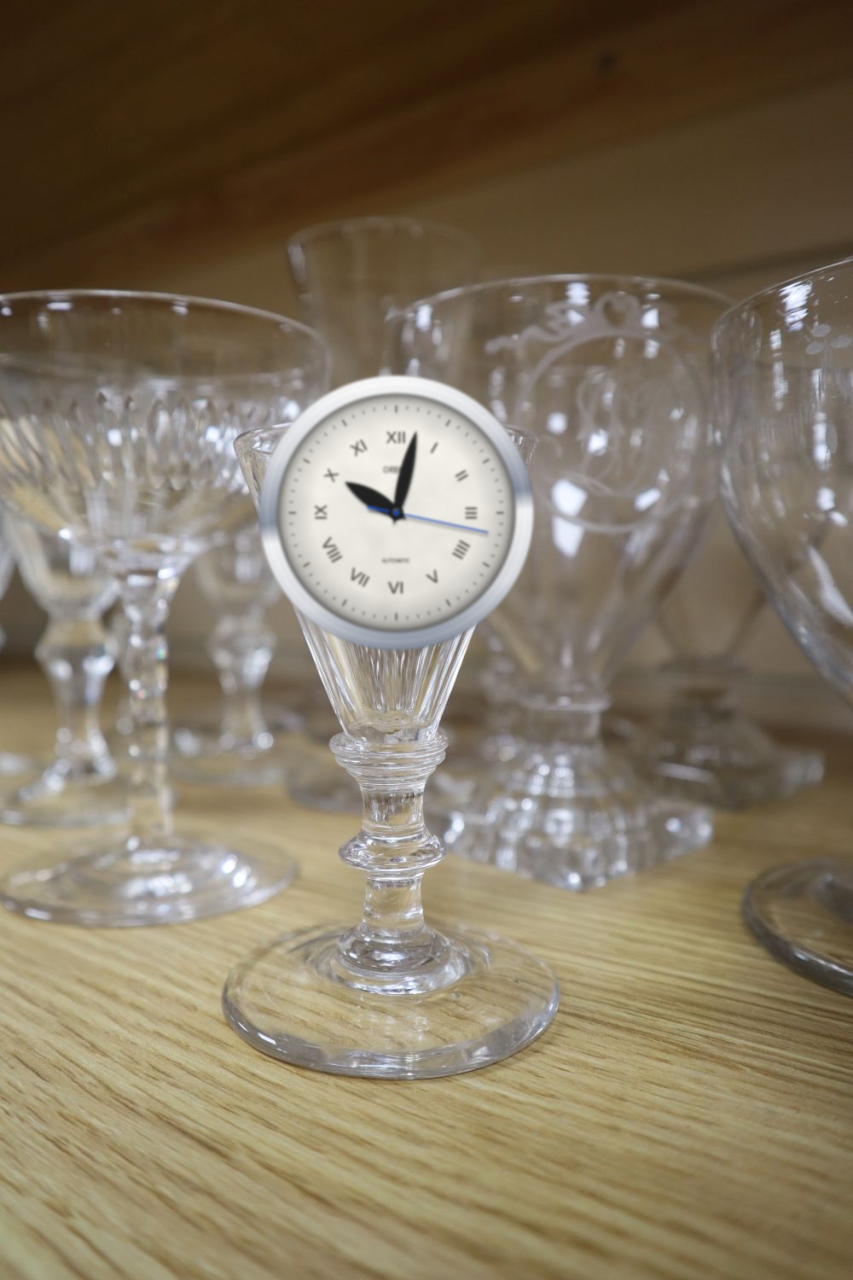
{"hour": 10, "minute": 2, "second": 17}
